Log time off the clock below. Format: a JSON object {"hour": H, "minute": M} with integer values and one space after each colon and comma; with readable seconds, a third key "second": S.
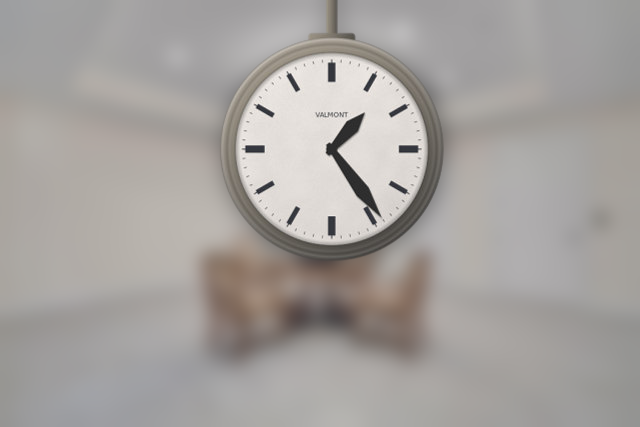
{"hour": 1, "minute": 24}
